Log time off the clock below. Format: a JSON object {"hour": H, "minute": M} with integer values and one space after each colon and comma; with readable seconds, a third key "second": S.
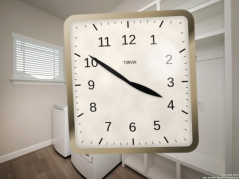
{"hour": 3, "minute": 51}
